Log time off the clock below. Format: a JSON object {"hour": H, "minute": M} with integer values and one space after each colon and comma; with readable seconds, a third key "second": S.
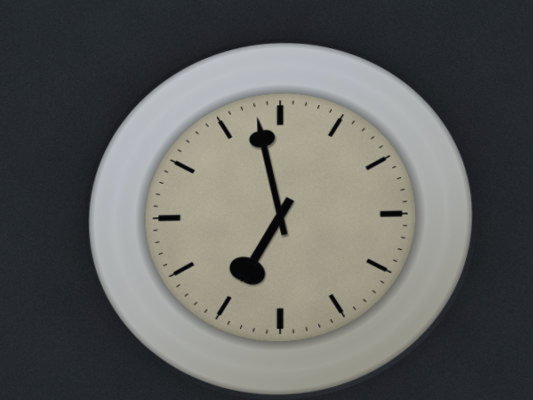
{"hour": 6, "minute": 58}
